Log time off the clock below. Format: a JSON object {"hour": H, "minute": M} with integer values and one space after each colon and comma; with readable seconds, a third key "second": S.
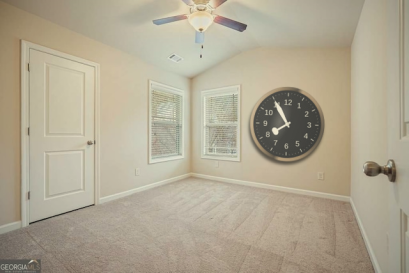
{"hour": 7, "minute": 55}
